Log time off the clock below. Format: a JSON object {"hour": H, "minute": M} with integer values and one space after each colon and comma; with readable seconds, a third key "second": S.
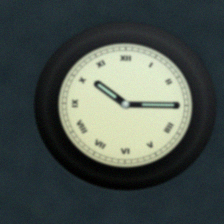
{"hour": 10, "minute": 15}
